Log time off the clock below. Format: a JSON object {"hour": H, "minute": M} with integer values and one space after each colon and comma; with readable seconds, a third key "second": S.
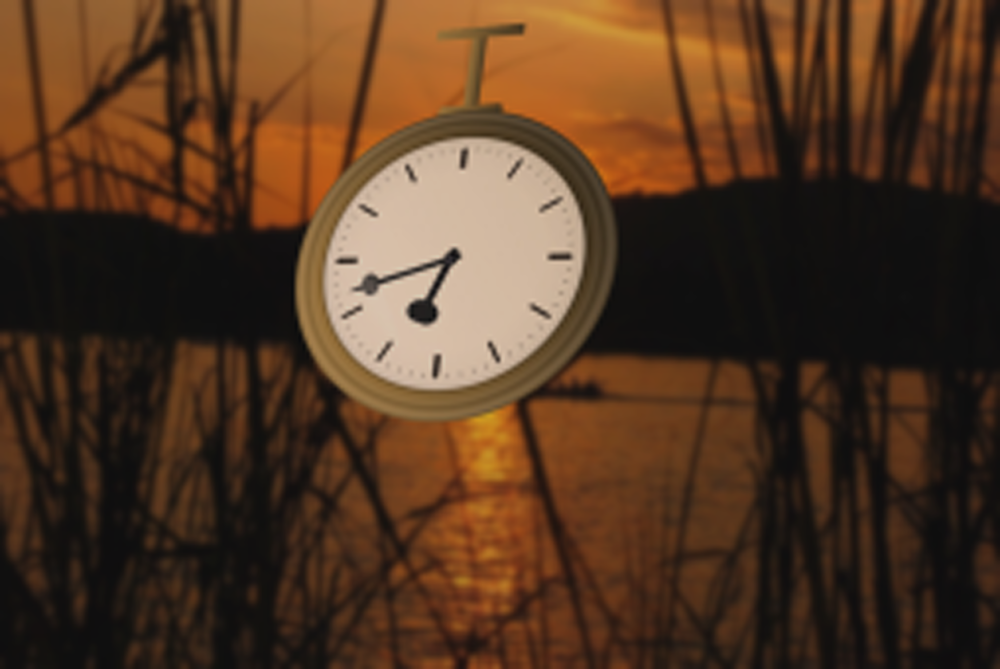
{"hour": 6, "minute": 42}
